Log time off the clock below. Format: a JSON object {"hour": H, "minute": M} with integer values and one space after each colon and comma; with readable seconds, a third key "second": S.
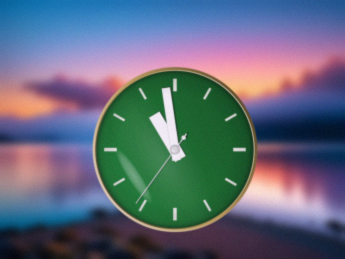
{"hour": 10, "minute": 58, "second": 36}
